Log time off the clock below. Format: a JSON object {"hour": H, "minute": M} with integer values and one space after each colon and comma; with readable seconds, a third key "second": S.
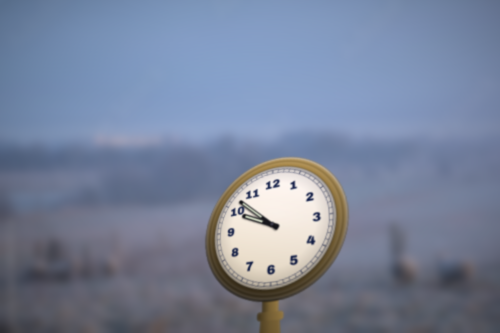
{"hour": 9, "minute": 52}
